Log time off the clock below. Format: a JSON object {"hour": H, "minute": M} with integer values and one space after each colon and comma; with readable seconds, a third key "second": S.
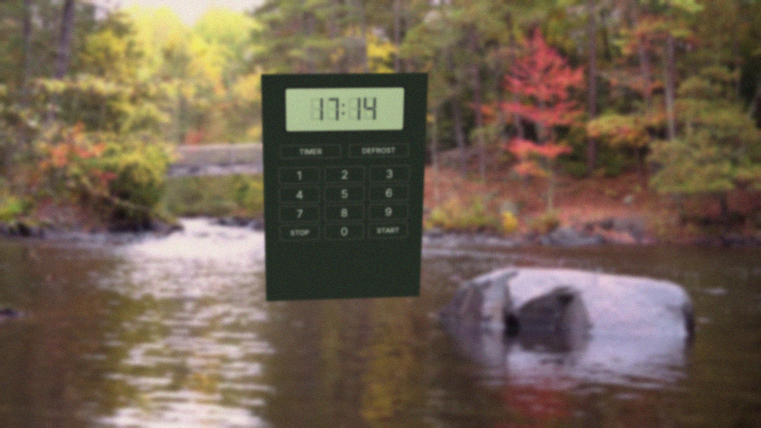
{"hour": 17, "minute": 14}
